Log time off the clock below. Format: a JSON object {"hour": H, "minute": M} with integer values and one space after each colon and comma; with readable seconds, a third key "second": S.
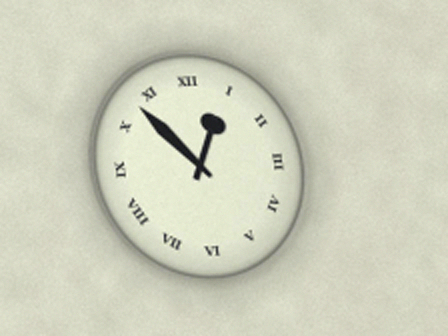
{"hour": 12, "minute": 53}
